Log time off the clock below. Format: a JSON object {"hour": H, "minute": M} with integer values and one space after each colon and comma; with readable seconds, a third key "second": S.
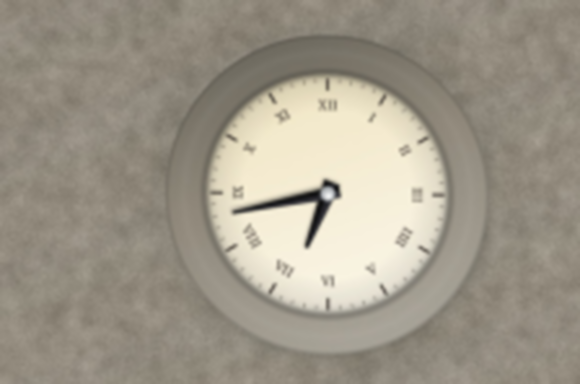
{"hour": 6, "minute": 43}
